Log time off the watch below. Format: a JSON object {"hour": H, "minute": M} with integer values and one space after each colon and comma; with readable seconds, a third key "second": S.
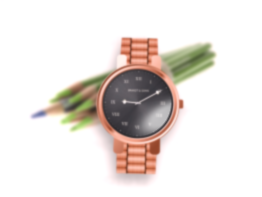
{"hour": 9, "minute": 10}
